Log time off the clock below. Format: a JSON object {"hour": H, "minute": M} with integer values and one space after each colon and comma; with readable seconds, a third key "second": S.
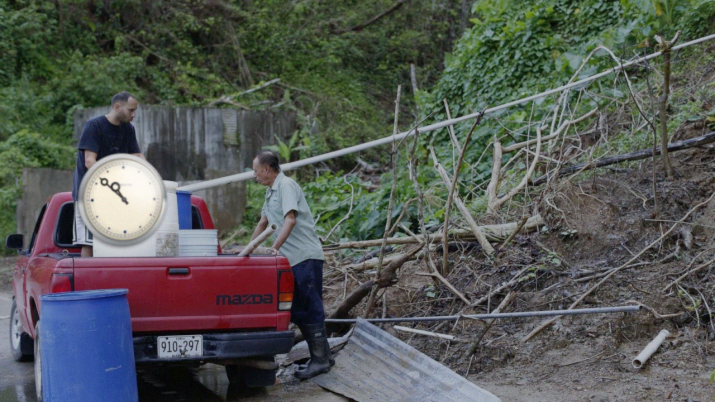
{"hour": 10, "minute": 52}
